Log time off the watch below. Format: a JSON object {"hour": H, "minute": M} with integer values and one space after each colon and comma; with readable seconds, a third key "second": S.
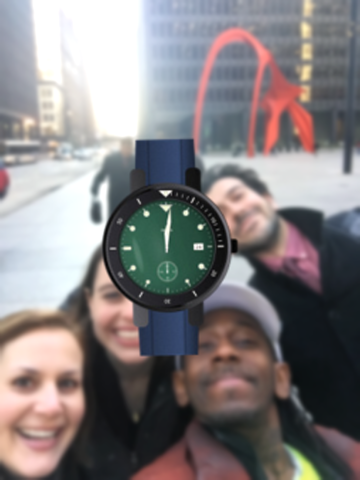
{"hour": 12, "minute": 1}
